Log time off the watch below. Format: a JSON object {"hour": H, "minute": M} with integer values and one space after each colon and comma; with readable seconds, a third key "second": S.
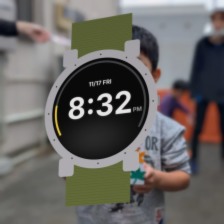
{"hour": 8, "minute": 32}
